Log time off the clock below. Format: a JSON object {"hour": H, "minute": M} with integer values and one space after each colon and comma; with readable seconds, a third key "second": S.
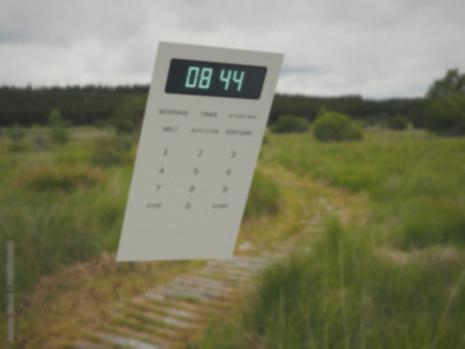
{"hour": 8, "minute": 44}
